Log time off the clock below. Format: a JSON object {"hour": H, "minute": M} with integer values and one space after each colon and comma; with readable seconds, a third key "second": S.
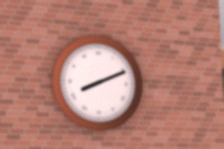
{"hour": 8, "minute": 11}
